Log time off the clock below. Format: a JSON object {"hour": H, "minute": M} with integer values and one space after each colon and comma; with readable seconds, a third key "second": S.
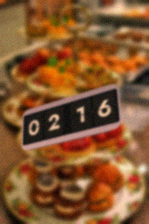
{"hour": 2, "minute": 16}
